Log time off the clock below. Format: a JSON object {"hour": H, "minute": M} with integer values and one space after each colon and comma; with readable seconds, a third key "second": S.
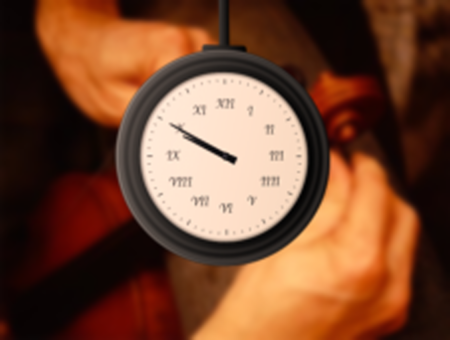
{"hour": 9, "minute": 50}
